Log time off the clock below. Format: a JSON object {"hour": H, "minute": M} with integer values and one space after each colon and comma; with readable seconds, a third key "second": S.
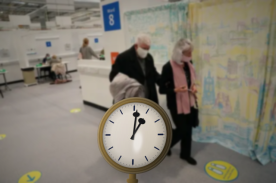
{"hour": 1, "minute": 1}
